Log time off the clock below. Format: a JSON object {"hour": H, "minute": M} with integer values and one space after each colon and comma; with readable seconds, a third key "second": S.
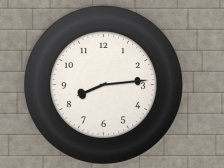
{"hour": 8, "minute": 14}
